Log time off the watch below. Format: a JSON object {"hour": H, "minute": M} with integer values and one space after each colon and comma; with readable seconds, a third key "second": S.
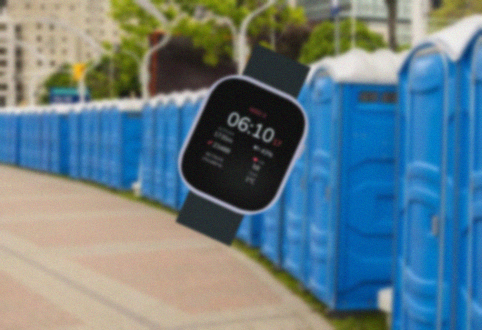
{"hour": 6, "minute": 10}
